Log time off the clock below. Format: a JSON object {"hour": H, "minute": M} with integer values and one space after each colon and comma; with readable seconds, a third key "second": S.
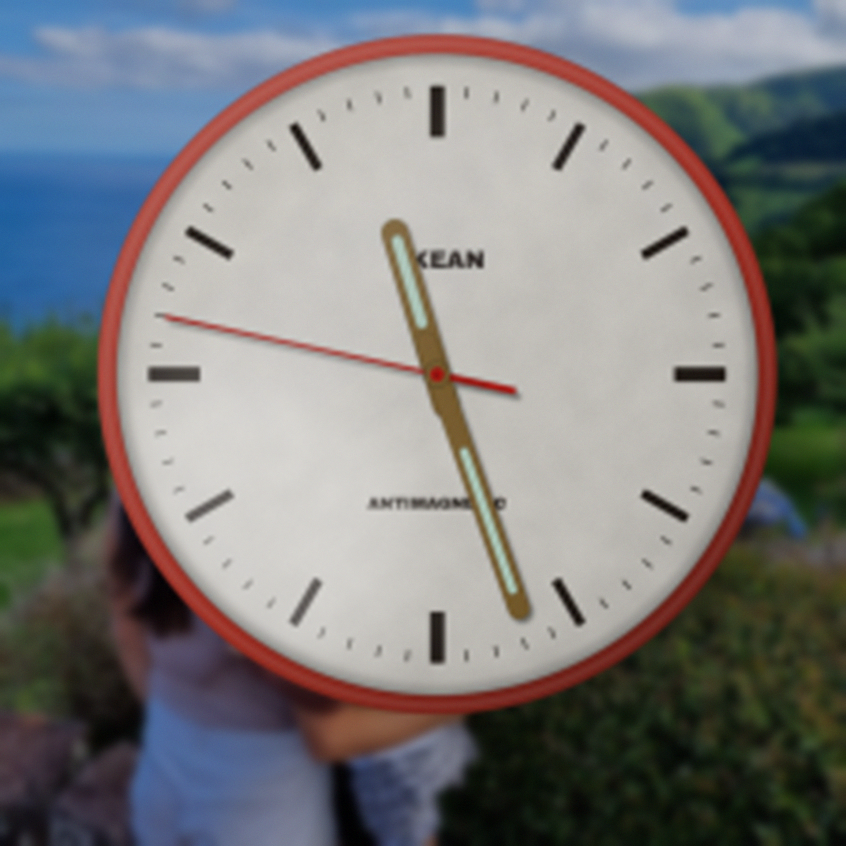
{"hour": 11, "minute": 26, "second": 47}
